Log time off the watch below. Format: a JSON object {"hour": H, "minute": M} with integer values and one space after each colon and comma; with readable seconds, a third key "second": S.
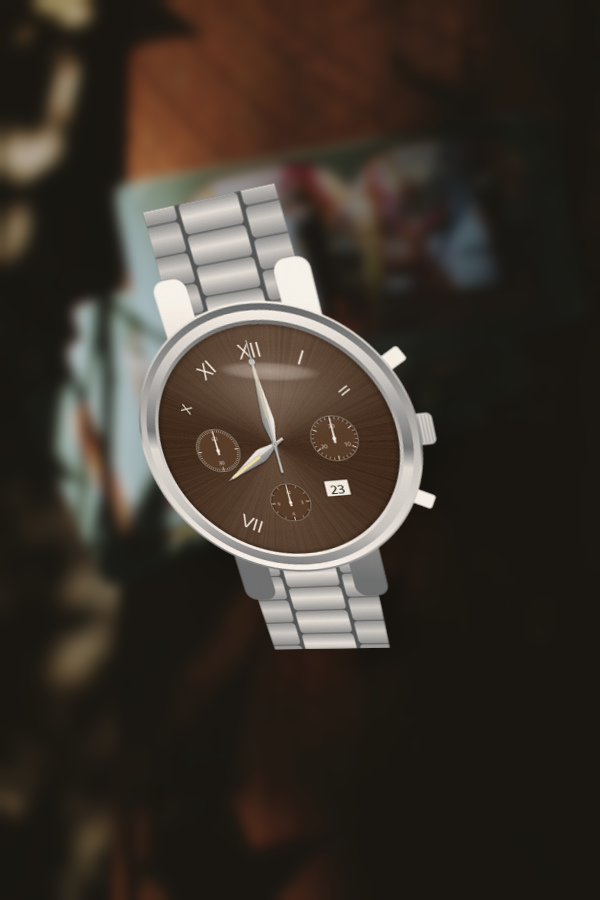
{"hour": 8, "minute": 0}
